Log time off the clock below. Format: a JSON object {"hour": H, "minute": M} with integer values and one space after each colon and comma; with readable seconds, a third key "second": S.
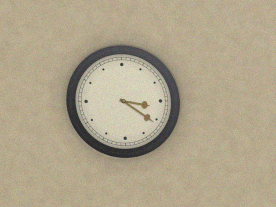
{"hour": 3, "minute": 21}
